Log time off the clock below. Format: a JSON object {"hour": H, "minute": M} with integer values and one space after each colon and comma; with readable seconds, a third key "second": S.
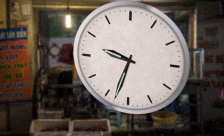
{"hour": 9, "minute": 33}
